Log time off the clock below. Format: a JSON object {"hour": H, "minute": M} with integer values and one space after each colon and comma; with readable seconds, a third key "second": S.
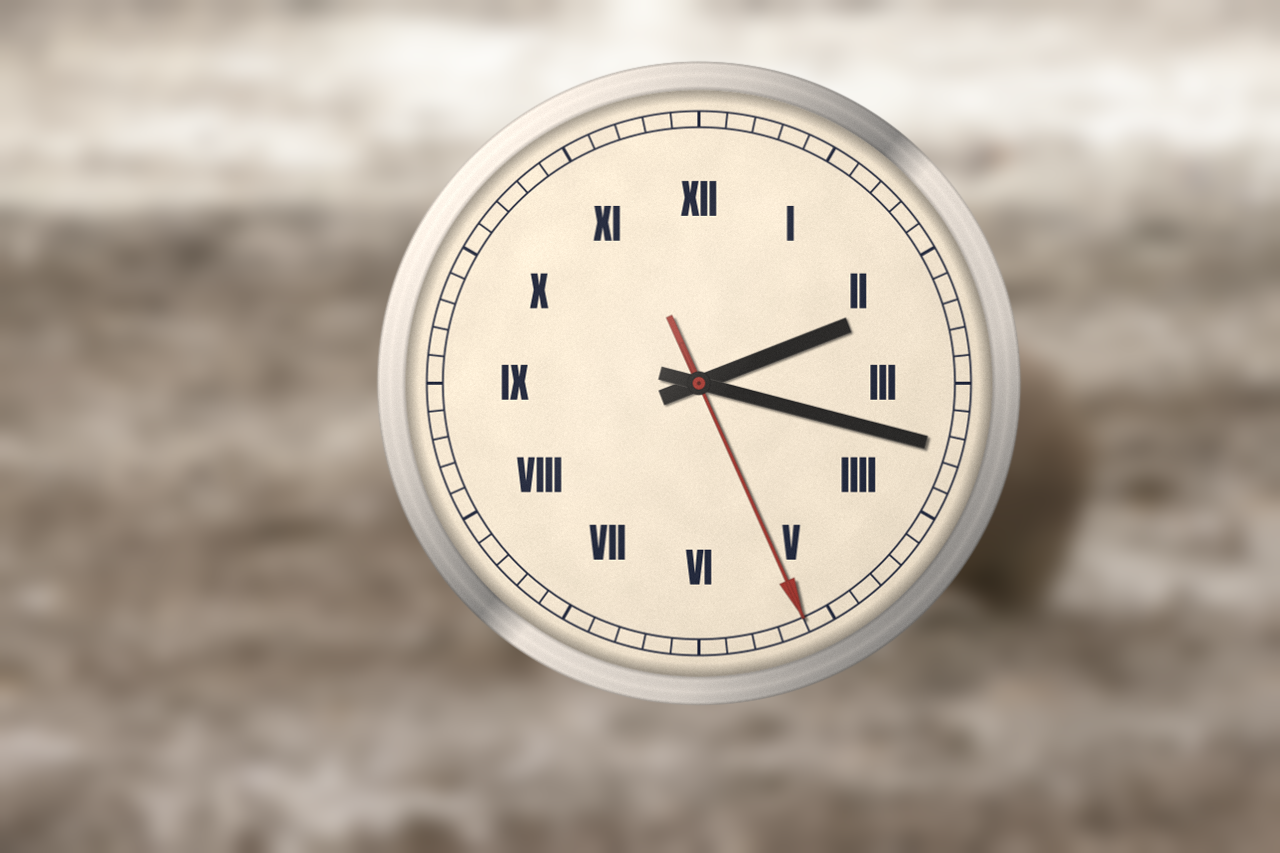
{"hour": 2, "minute": 17, "second": 26}
